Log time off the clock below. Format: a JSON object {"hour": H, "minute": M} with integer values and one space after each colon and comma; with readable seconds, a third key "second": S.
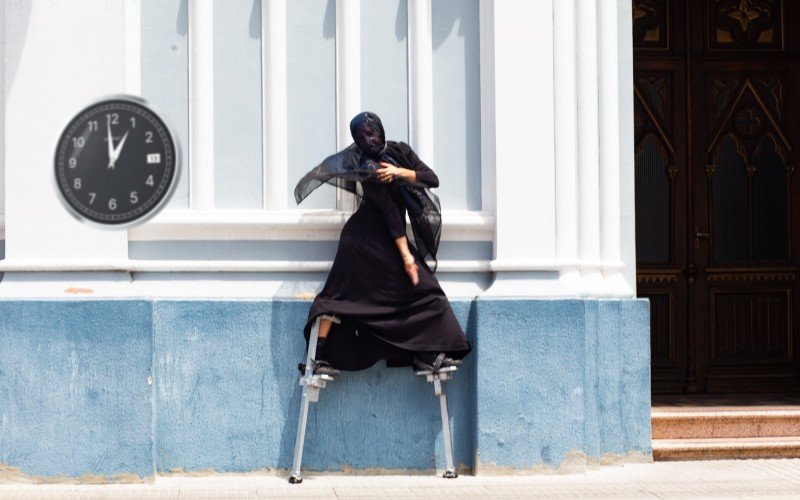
{"hour": 12, "minute": 59}
